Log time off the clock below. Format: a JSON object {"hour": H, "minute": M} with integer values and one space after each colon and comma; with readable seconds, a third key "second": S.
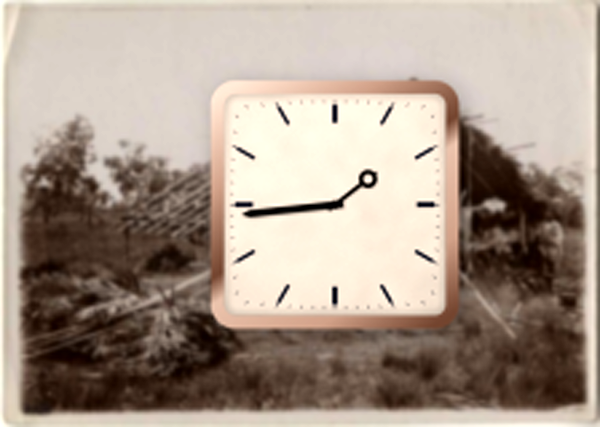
{"hour": 1, "minute": 44}
